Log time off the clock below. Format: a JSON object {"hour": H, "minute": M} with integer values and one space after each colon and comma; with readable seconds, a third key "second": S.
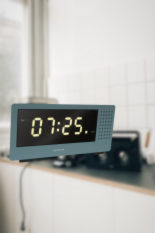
{"hour": 7, "minute": 25}
